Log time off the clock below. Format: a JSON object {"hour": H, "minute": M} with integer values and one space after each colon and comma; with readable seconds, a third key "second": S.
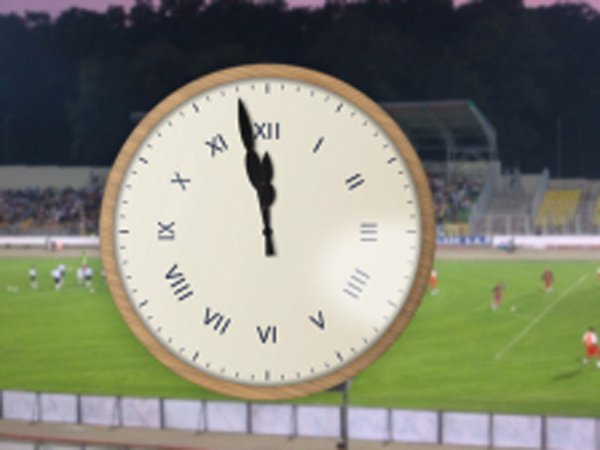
{"hour": 11, "minute": 58}
